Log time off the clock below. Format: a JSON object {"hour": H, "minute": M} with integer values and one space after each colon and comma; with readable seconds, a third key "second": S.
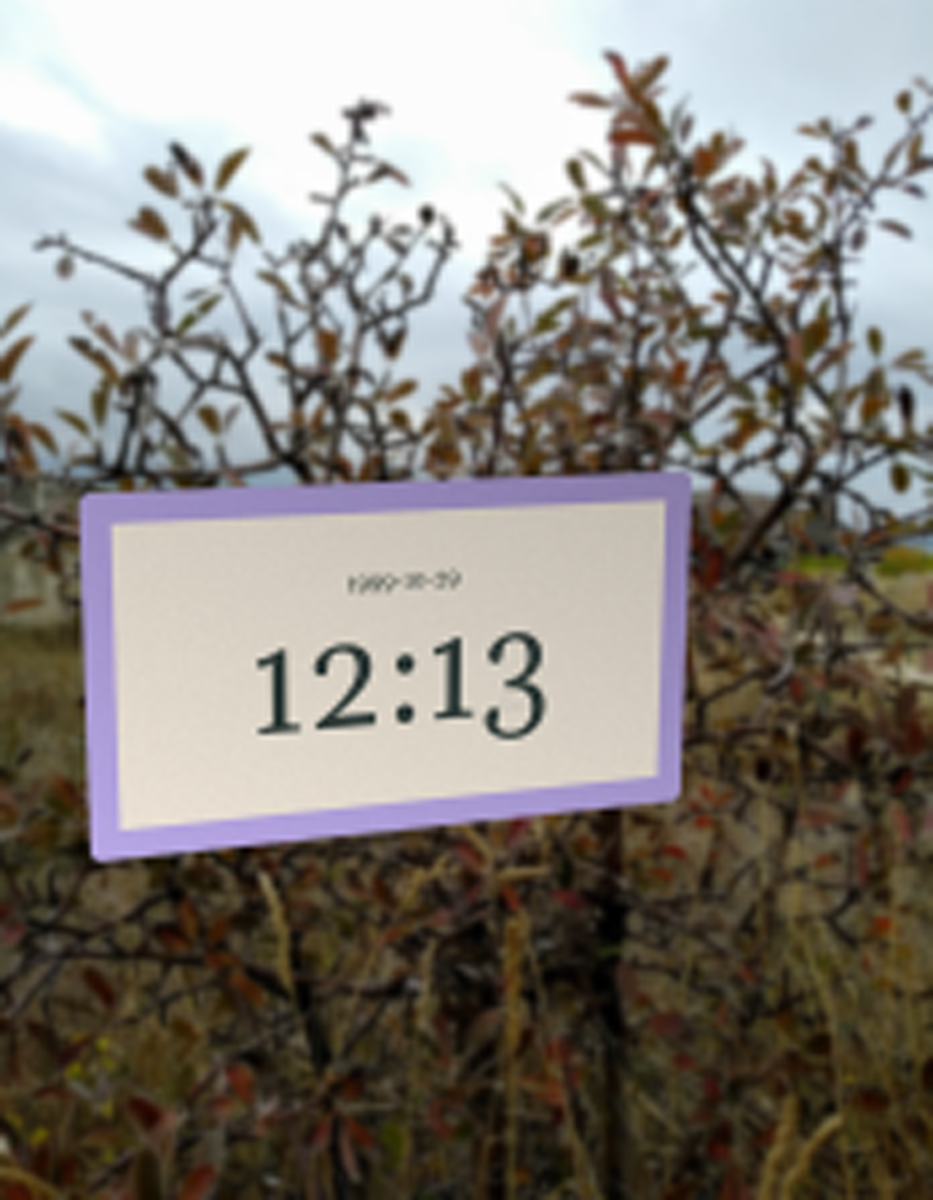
{"hour": 12, "minute": 13}
